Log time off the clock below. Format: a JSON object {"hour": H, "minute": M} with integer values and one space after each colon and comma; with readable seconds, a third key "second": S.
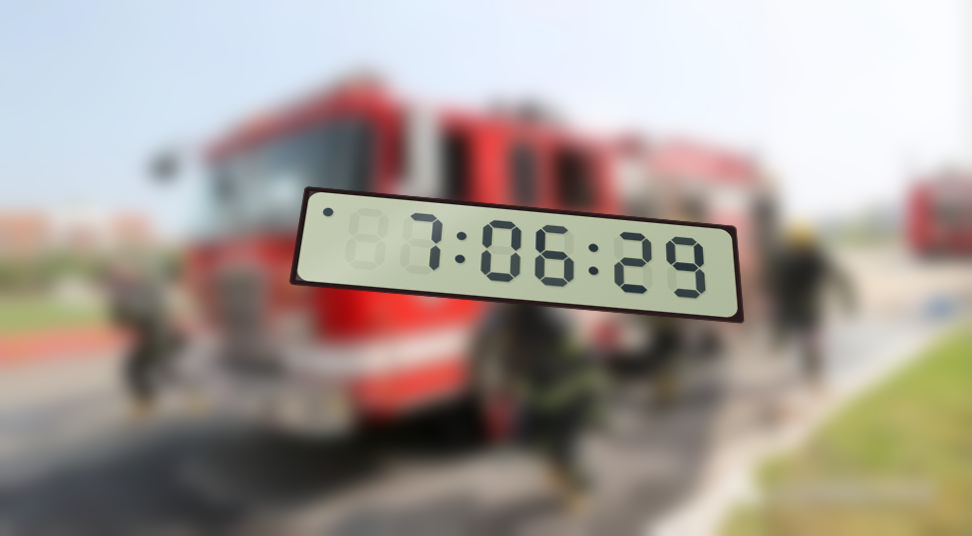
{"hour": 7, "minute": 6, "second": 29}
